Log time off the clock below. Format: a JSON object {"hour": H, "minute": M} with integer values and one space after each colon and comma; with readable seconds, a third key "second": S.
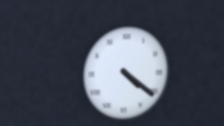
{"hour": 4, "minute": 21}
